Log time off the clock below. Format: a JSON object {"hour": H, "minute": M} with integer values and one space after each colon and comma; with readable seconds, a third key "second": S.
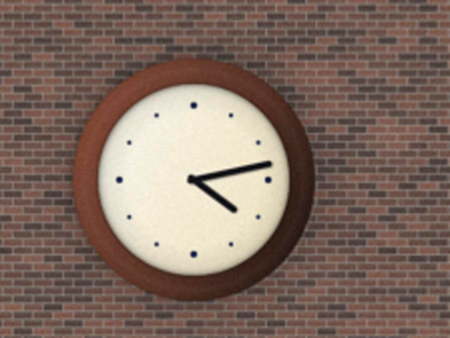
{"hour": 4, "minute": 13}
